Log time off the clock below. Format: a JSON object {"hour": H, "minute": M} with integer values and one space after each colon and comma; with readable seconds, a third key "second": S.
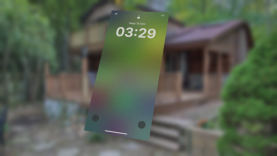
{"hour": 3, "minute": 29}
